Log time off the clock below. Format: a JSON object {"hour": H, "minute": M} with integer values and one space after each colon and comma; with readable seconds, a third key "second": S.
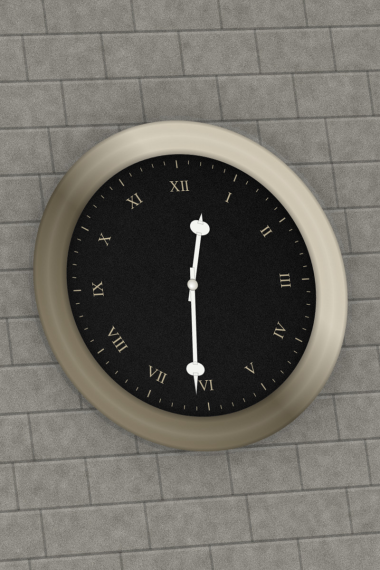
{"hour": 12, "minute": 31}
